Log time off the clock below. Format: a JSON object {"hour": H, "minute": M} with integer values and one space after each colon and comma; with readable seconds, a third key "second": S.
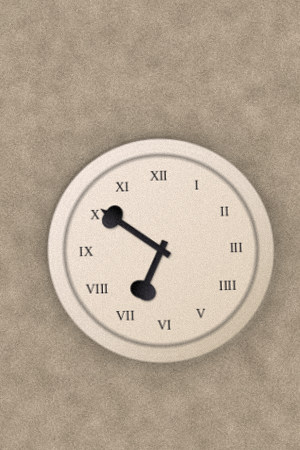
{"hour": 6, "minute": 51}
